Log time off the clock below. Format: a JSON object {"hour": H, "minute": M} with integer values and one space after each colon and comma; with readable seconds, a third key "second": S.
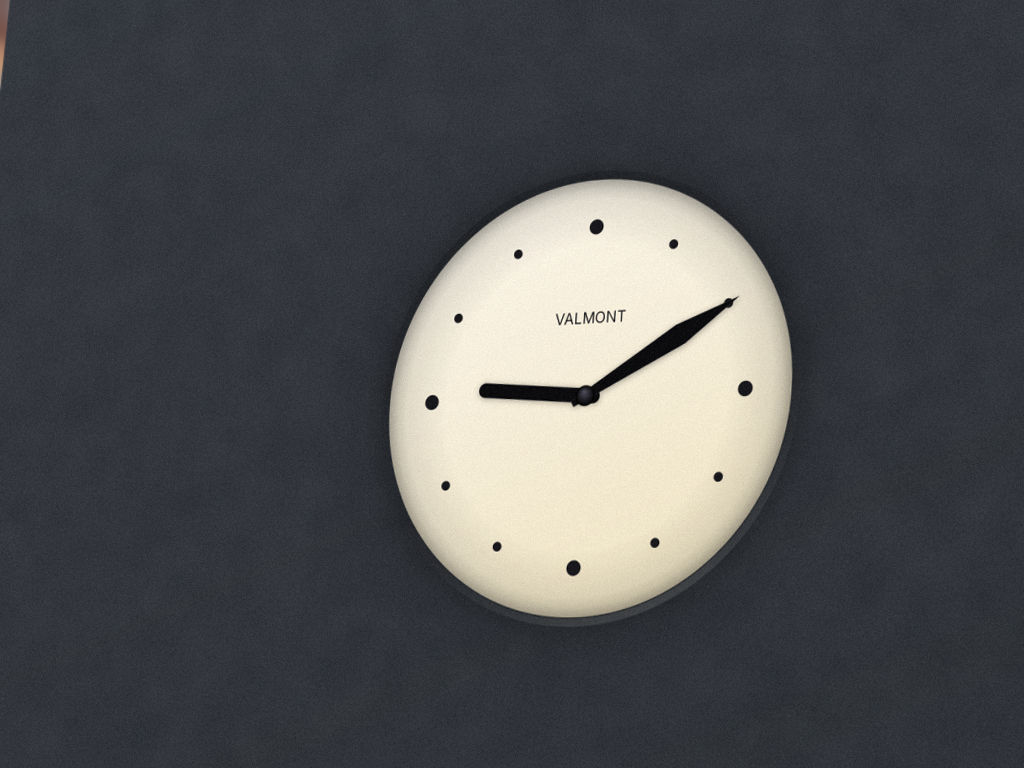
{"hour": 9, "minute": 10}
